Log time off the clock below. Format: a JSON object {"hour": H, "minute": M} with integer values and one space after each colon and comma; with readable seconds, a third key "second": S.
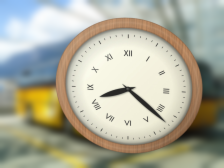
{"hour": 8, "minute": 22}
